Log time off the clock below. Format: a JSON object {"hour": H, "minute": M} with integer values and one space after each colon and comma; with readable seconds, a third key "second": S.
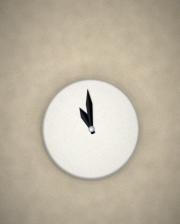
{"hour": 10, "minute": 59}
